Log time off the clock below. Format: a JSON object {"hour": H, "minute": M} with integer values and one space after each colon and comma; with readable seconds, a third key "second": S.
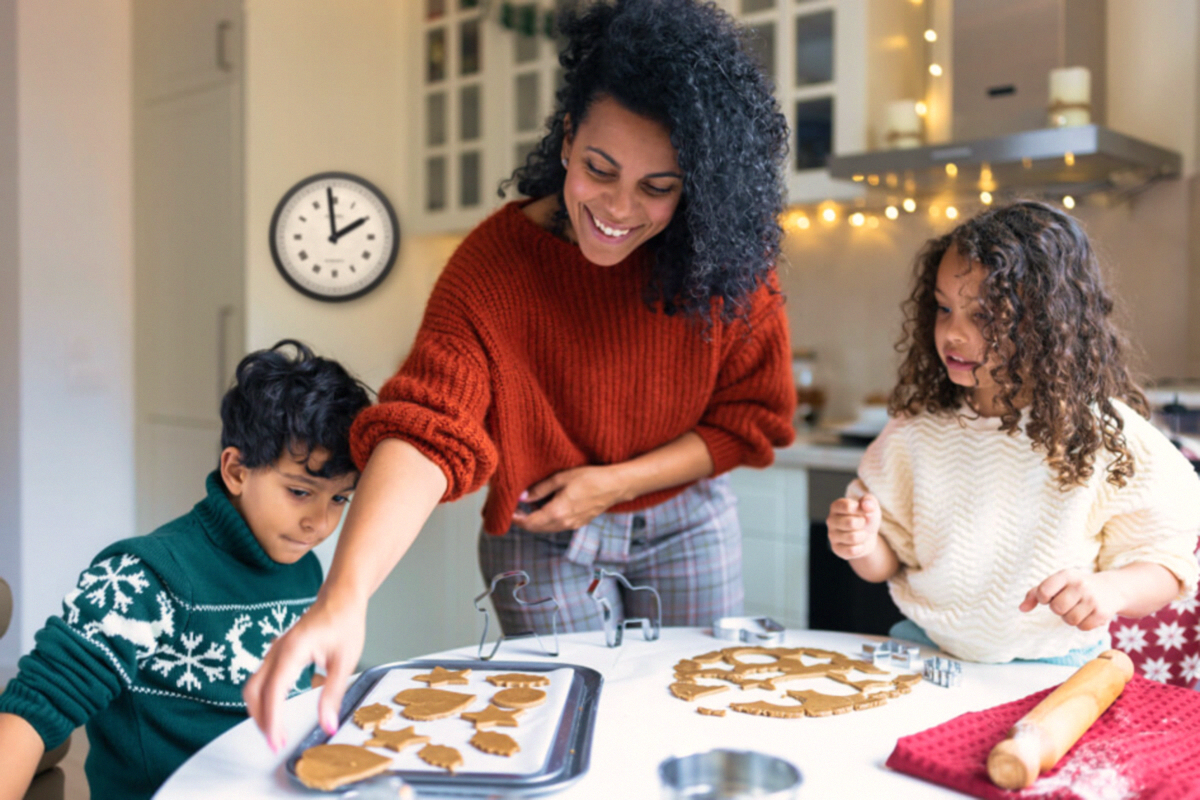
{"hour": 1, "minute": 59}
